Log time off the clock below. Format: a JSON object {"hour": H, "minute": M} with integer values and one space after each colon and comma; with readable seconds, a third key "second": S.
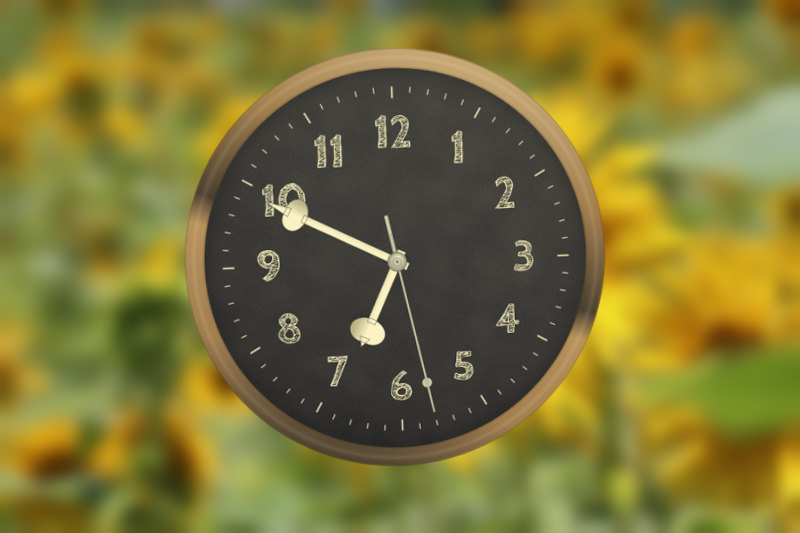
{"hour": 6, "minute": 49, "second": 28}
